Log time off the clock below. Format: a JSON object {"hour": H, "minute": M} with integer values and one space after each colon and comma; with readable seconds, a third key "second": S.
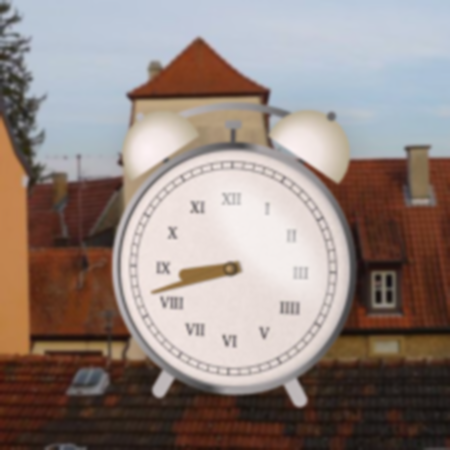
{"hour": 8, "minute": 42}
